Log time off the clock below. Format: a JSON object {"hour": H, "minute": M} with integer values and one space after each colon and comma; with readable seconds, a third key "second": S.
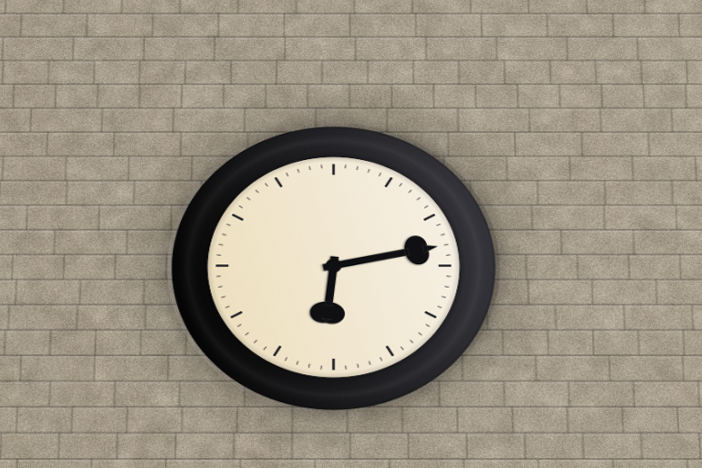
{"hour": 6, "minute": 13}
